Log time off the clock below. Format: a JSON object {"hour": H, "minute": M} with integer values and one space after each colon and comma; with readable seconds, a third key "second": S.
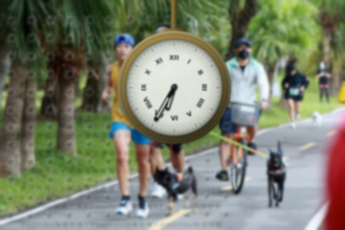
{"hour": 6, "minute": 35}
